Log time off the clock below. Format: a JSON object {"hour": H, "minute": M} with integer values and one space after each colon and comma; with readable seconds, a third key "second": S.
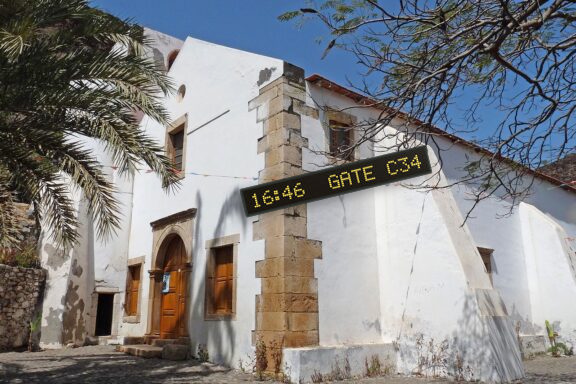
{"hour": 16, "minute": 46}
